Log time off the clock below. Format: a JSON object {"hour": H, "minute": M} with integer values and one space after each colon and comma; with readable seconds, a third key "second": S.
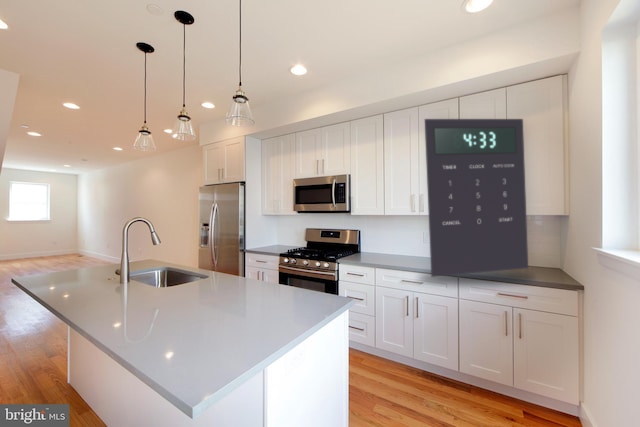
{"hour": 4, "minute": 33}
